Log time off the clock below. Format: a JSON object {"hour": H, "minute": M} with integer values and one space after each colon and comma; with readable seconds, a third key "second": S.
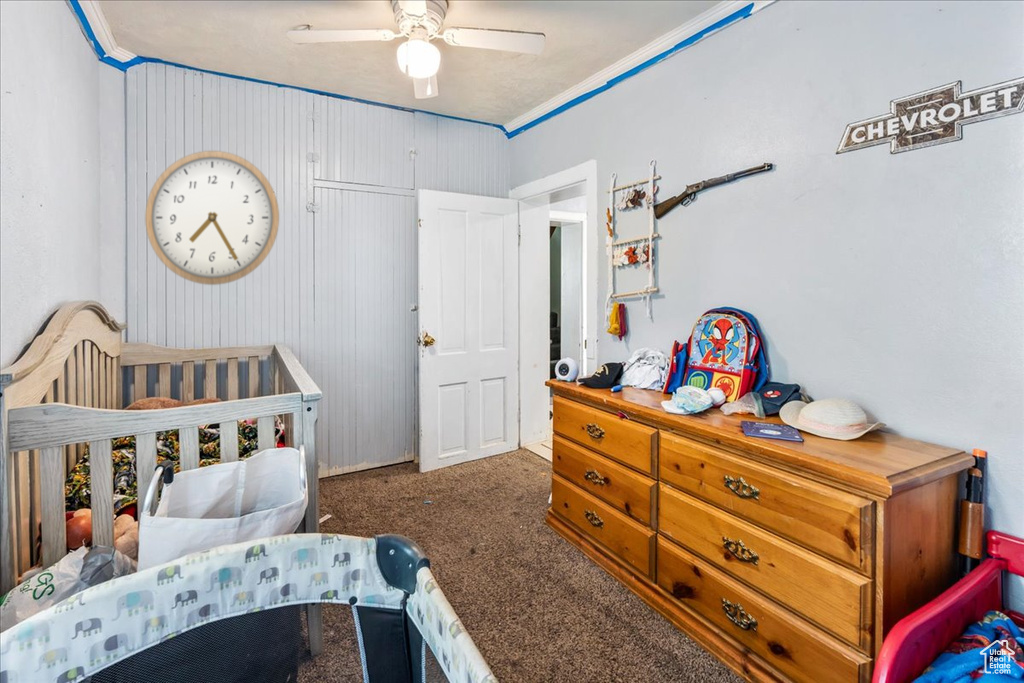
{"hour": 7, "minute": 25}
